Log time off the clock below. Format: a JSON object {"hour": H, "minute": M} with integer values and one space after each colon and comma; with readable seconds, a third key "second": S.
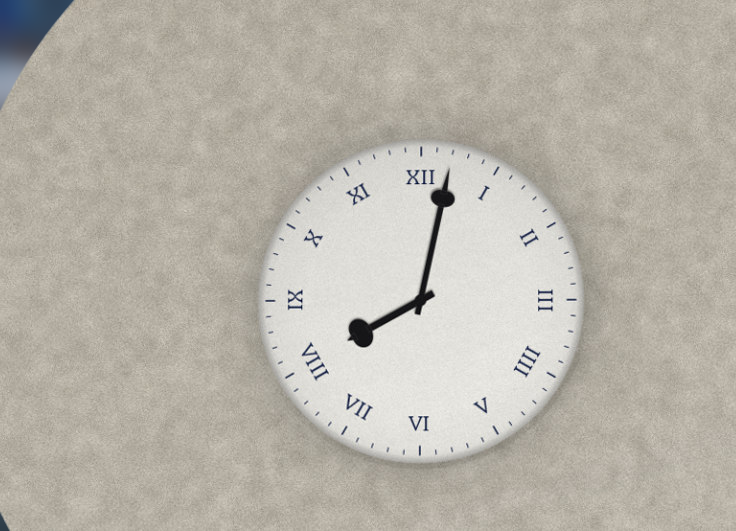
{"hour": 8, "minute": 2}
